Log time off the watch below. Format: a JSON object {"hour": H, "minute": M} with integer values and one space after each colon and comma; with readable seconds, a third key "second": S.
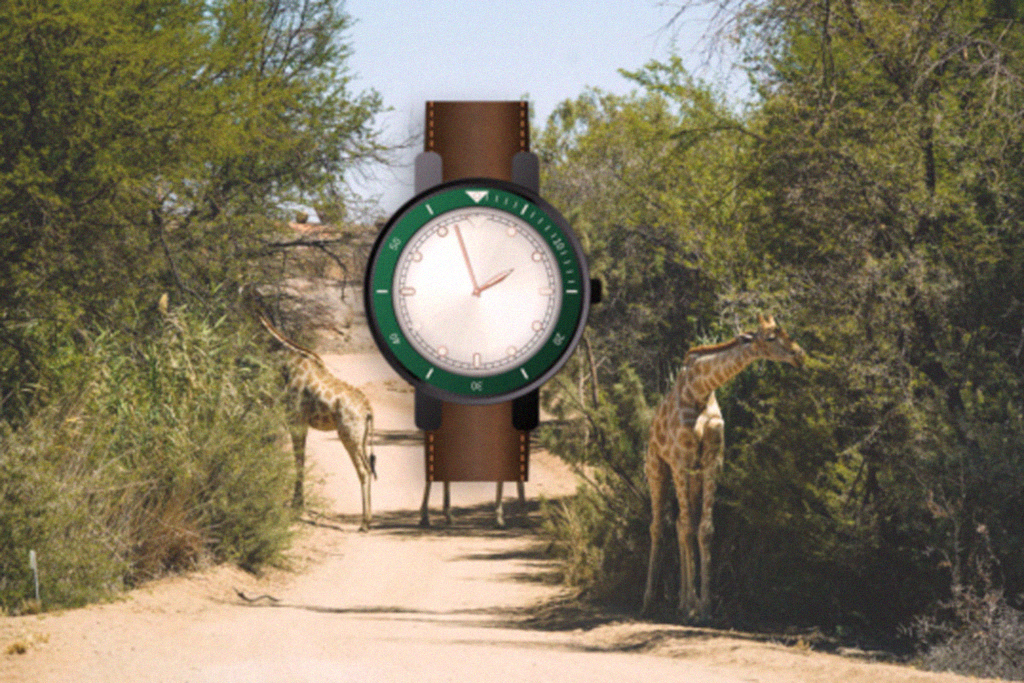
{"hour": 1, "minute": 57}
